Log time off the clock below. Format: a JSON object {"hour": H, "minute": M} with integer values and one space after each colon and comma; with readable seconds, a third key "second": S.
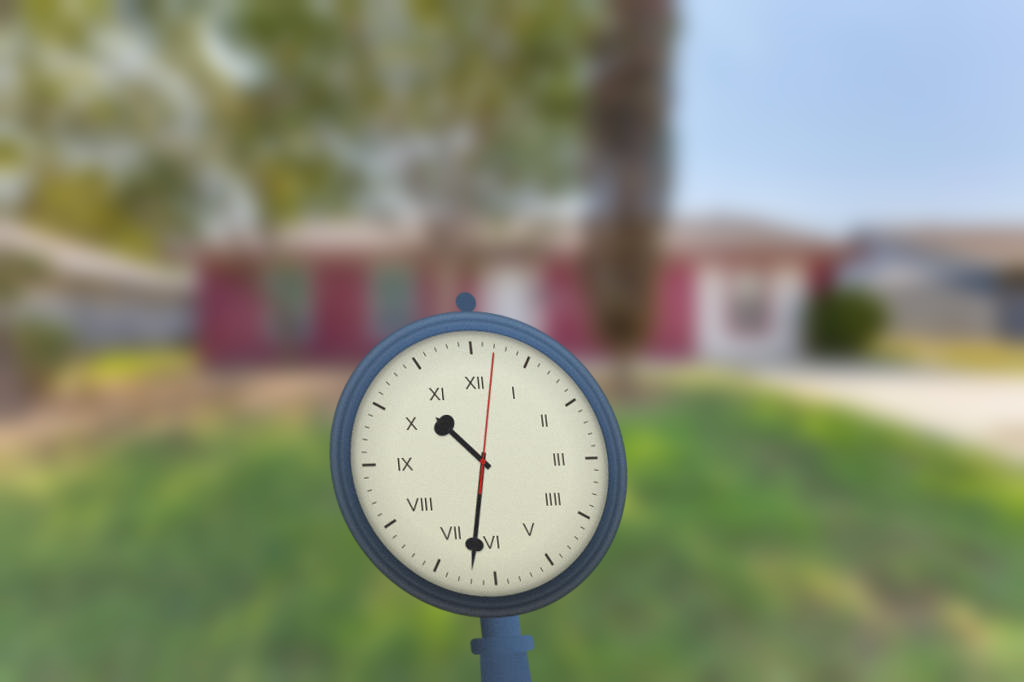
{"hour": 10, "minute": 32, "second": 2}
